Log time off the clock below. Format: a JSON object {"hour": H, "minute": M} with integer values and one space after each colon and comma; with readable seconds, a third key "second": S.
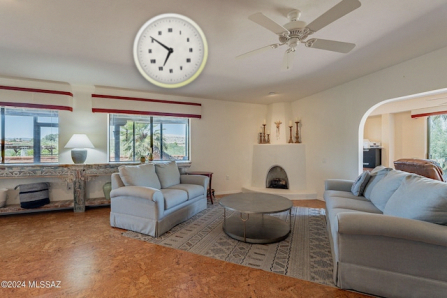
{"hour": 6, "minute": 51}
